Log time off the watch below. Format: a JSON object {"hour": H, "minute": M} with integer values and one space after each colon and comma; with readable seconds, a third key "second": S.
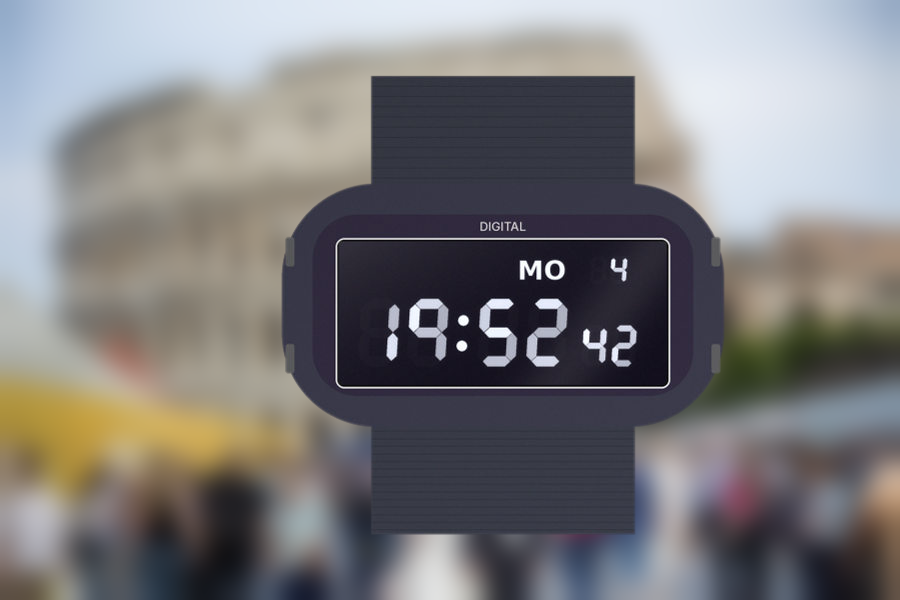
{"hour": 19, "minute": 52, "second": 42}
